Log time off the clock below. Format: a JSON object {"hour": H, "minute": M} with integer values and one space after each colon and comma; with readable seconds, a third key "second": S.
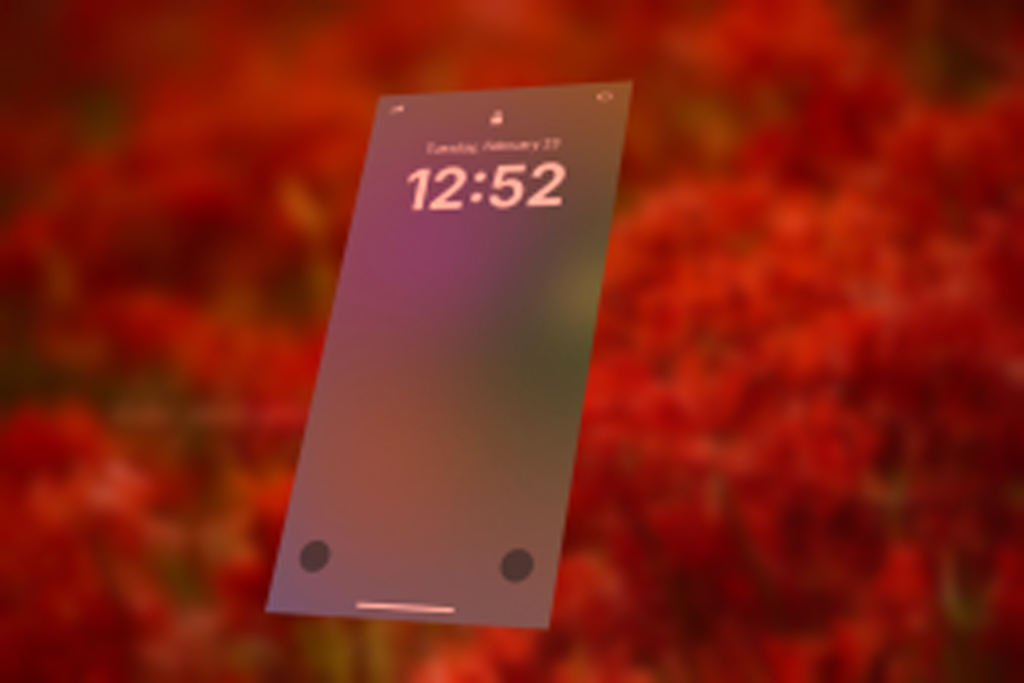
{"hour": 12, "minute": 52}
